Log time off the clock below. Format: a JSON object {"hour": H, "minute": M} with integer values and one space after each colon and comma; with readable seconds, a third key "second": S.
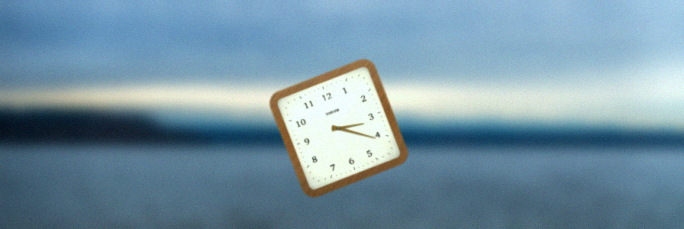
{"hour": 3, "minute": 21}
